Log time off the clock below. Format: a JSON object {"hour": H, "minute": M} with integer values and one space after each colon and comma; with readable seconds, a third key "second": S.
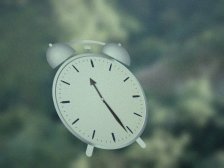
{"hour": 11, "minute": 26}
